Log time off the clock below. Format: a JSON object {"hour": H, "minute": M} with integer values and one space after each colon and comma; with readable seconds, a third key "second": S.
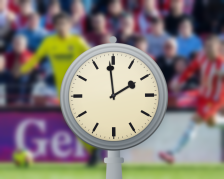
{"hour": 1, "minute": 59}
